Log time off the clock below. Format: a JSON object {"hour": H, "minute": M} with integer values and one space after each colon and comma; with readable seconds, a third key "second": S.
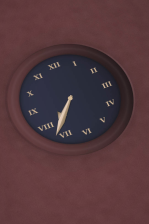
{"hour": 7, "minute": 37}
